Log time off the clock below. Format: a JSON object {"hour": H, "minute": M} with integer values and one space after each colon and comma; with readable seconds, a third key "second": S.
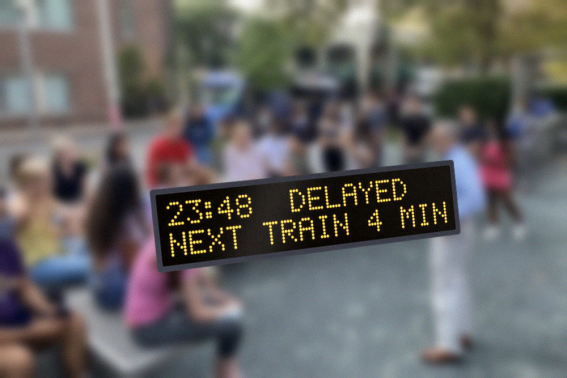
{"hour": 23, "minute": 48}
